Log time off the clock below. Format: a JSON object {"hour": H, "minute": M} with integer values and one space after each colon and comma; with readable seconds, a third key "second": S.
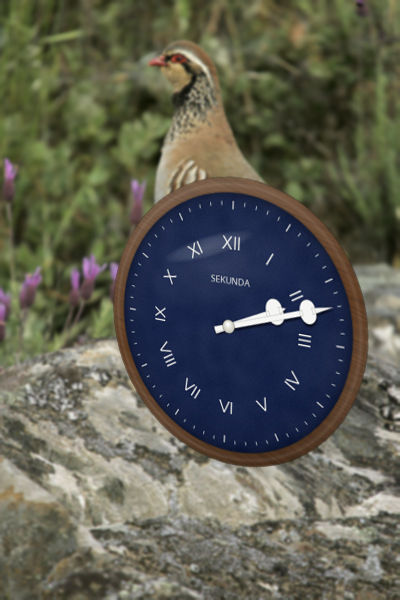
{"hour": 2, "minute": 12}
